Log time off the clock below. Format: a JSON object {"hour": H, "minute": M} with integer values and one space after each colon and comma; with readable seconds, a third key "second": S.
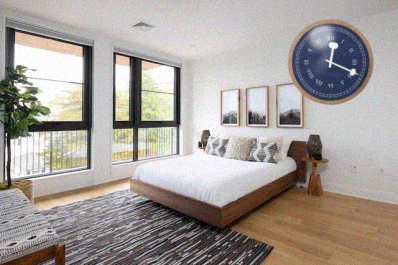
{"hour": 12, "minute": 19}
